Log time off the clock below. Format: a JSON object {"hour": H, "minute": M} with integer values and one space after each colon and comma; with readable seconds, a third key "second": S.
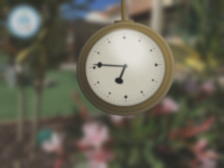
{"hour": 6, "minute": 46}
